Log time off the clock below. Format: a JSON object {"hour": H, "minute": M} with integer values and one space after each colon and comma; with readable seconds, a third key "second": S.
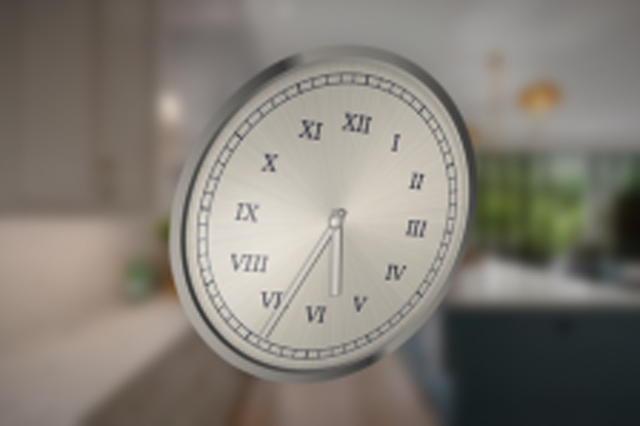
{"hour": 5, "minute": 34}
